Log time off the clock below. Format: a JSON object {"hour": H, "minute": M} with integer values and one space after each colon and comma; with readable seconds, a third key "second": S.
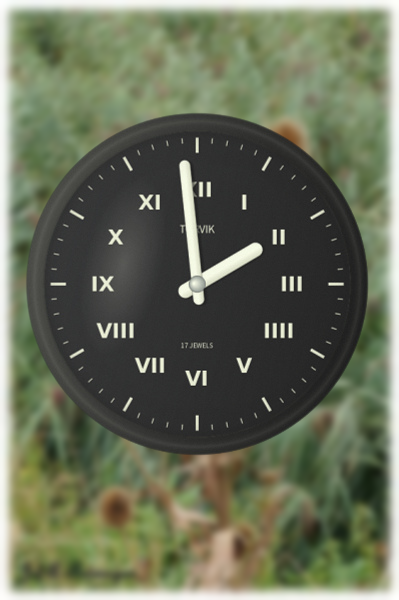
{"hour": 1, "minute": 59}
